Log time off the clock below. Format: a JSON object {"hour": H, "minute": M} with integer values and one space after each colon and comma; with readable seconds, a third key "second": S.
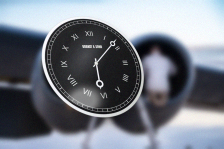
{"hour": 6, "minute": 8}
